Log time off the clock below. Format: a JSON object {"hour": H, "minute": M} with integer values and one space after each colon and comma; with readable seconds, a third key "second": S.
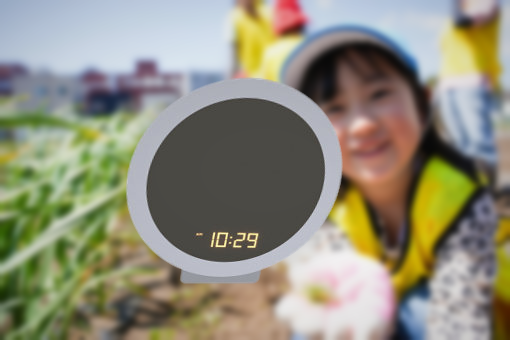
{"hour": 10, "minute": 29}
